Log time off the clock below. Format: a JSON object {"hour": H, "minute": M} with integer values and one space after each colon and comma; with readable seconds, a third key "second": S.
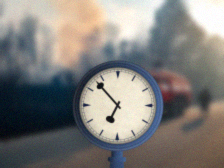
{"hour": 6, "minute": 53}
